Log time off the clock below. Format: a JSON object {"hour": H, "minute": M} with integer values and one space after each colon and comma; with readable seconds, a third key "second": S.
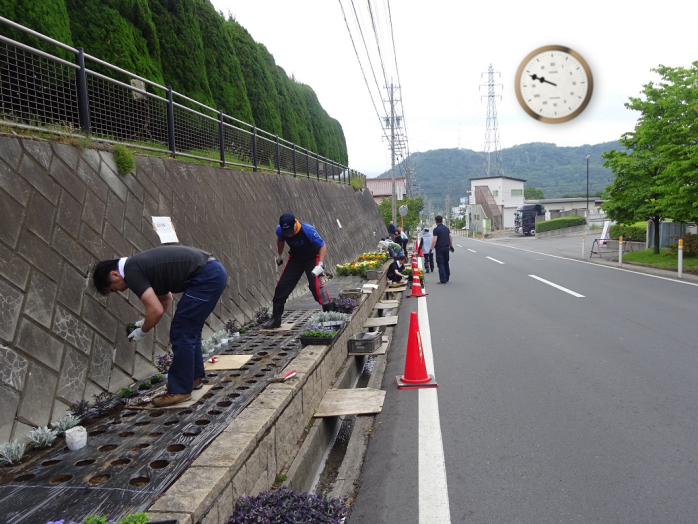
{"hour": 9, "minute": 49}
